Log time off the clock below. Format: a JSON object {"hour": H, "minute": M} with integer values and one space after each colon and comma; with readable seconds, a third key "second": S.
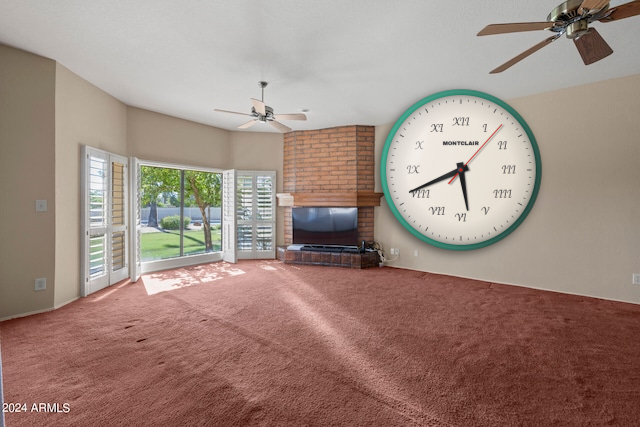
{"hour": 5, "minute": 41, "second": 7}
